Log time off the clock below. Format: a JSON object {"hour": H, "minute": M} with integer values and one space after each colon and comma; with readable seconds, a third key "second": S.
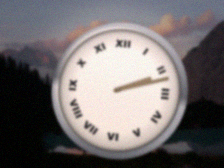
{"hour": 2, "minute": 12}
